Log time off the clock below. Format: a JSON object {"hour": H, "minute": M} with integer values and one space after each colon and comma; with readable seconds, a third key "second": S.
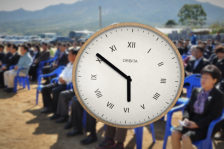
{"hour": 5, "minute": 51}
